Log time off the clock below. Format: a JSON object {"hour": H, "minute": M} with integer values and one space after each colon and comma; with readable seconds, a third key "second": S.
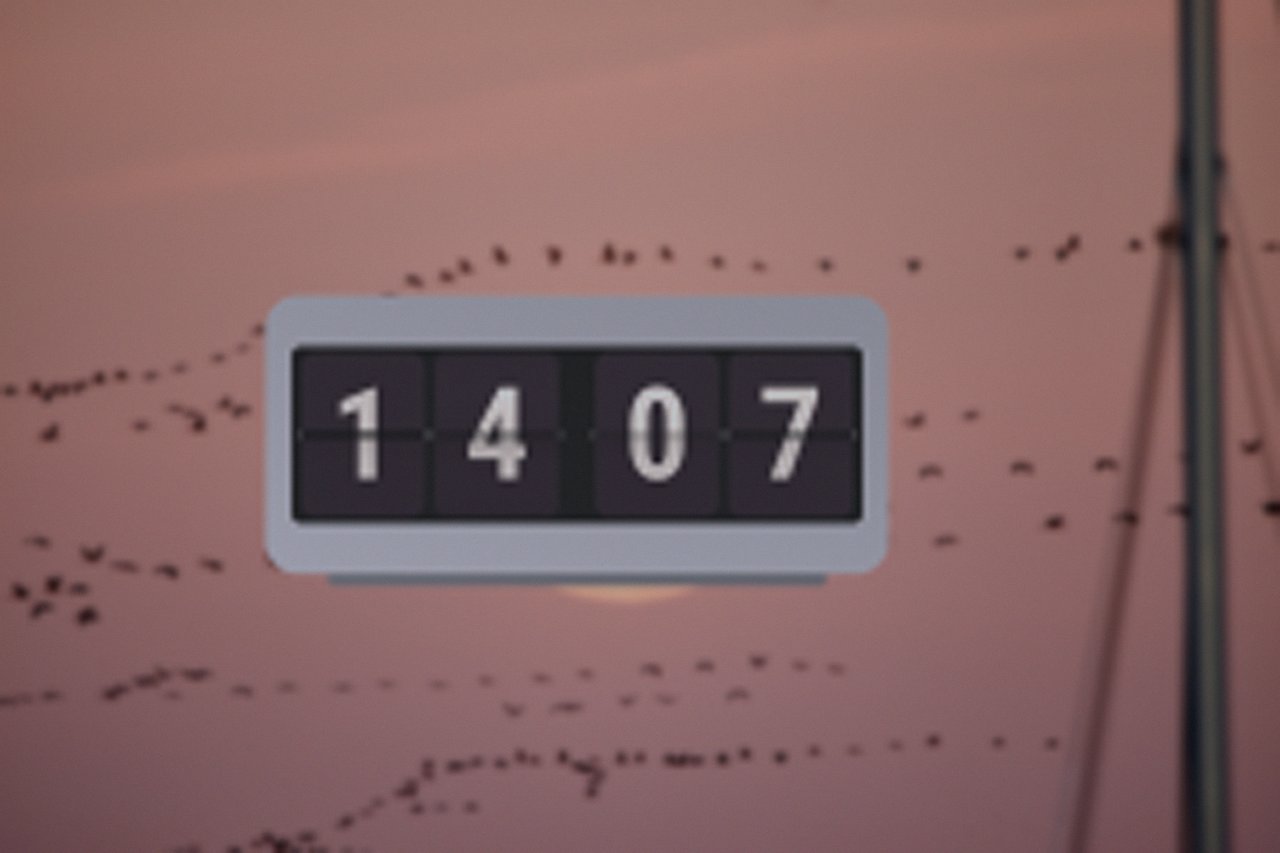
{"hour": 14, "minute": 7}
